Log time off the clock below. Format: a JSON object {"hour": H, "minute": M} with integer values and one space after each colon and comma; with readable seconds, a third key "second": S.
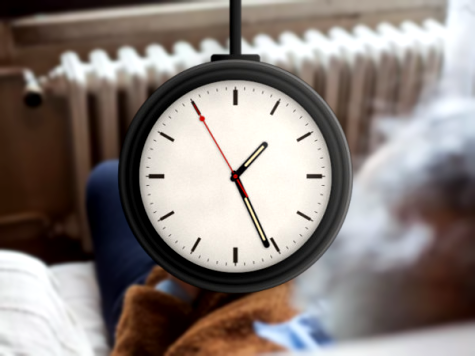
{"hour": 1, "minute": 25, "second": 55}
